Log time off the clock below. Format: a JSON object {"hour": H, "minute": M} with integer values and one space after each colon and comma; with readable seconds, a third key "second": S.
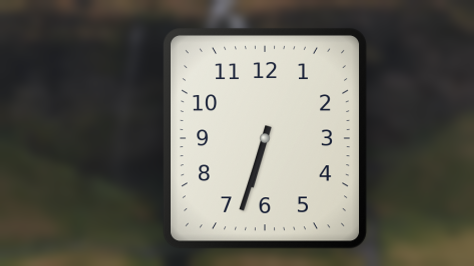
{"hour": 6, "minute": 33}
